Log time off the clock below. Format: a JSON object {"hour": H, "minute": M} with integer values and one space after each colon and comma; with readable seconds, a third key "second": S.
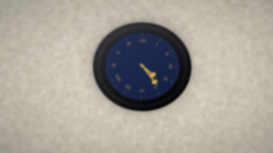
{"hour": 4, "minute": 24}
